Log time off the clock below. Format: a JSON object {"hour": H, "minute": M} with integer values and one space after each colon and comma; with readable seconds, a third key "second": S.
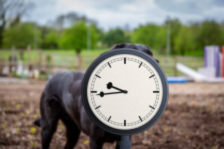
{"hour": 9, "minute": 44}
